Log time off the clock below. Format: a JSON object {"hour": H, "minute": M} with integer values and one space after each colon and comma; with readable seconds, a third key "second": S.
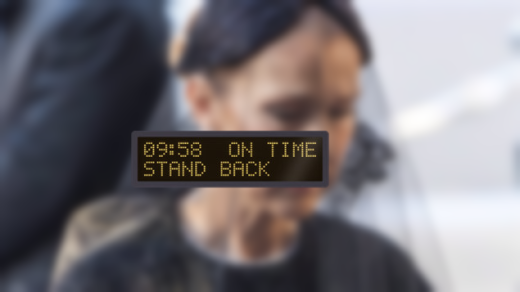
{"hour": 9, "minute": 58}
